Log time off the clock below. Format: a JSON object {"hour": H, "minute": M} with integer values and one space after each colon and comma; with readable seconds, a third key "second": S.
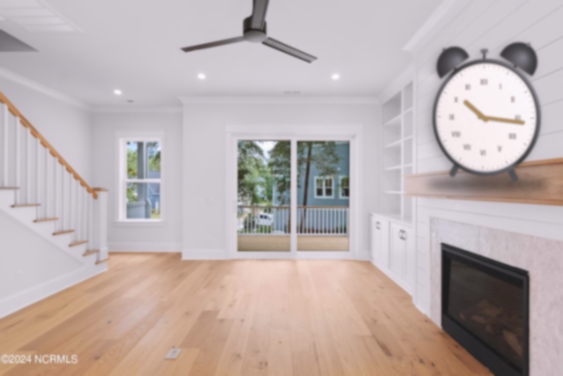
{"hour": 10, "minute": 16}
